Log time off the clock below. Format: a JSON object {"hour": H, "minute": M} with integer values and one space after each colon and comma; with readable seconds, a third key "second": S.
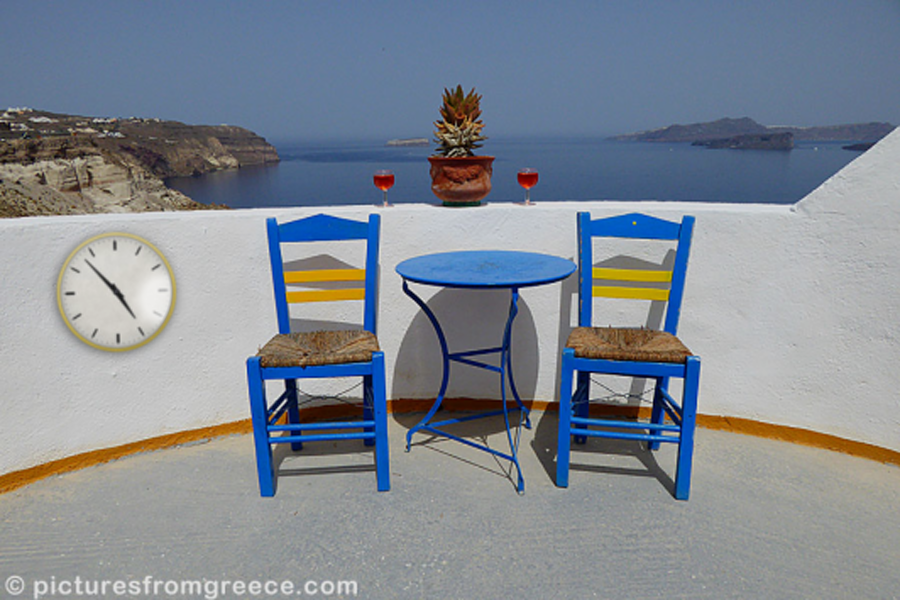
{"hour": 4, "minute": 53}
